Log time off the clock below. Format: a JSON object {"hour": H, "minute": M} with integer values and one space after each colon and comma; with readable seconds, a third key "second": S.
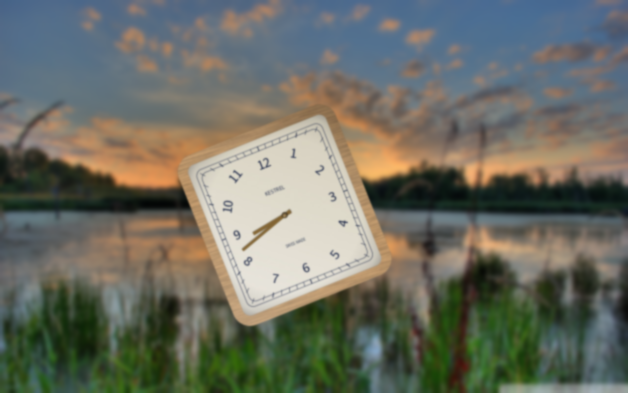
{"hour": 8, "minute": 42}
